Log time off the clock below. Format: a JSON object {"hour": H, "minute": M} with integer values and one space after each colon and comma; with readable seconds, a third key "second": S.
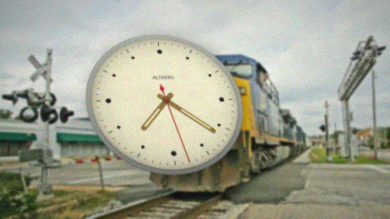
{"hour": 7, "minute": 21, "second": 28}
